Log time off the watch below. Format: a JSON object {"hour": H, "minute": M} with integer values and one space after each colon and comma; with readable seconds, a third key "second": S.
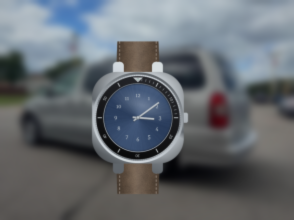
{"hour": 3, "minute": 9}
